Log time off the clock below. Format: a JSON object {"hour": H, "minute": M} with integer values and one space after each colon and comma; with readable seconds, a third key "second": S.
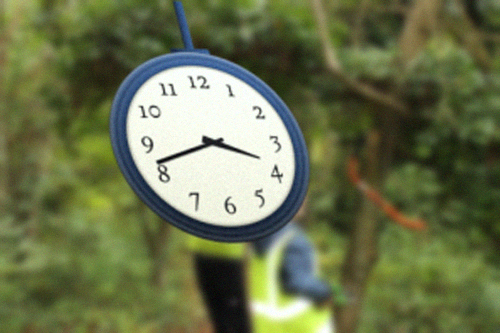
{"hour": 3, "minute": 42}
